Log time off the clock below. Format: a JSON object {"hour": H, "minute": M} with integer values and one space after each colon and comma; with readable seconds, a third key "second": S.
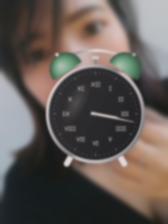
{"hour": 3, "minute": 17}
